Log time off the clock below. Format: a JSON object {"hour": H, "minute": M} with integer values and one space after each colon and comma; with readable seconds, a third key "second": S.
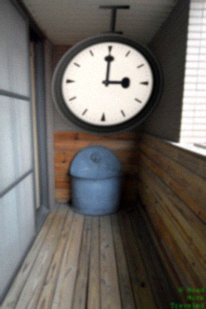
{"hour": 3, "minute": 0}
